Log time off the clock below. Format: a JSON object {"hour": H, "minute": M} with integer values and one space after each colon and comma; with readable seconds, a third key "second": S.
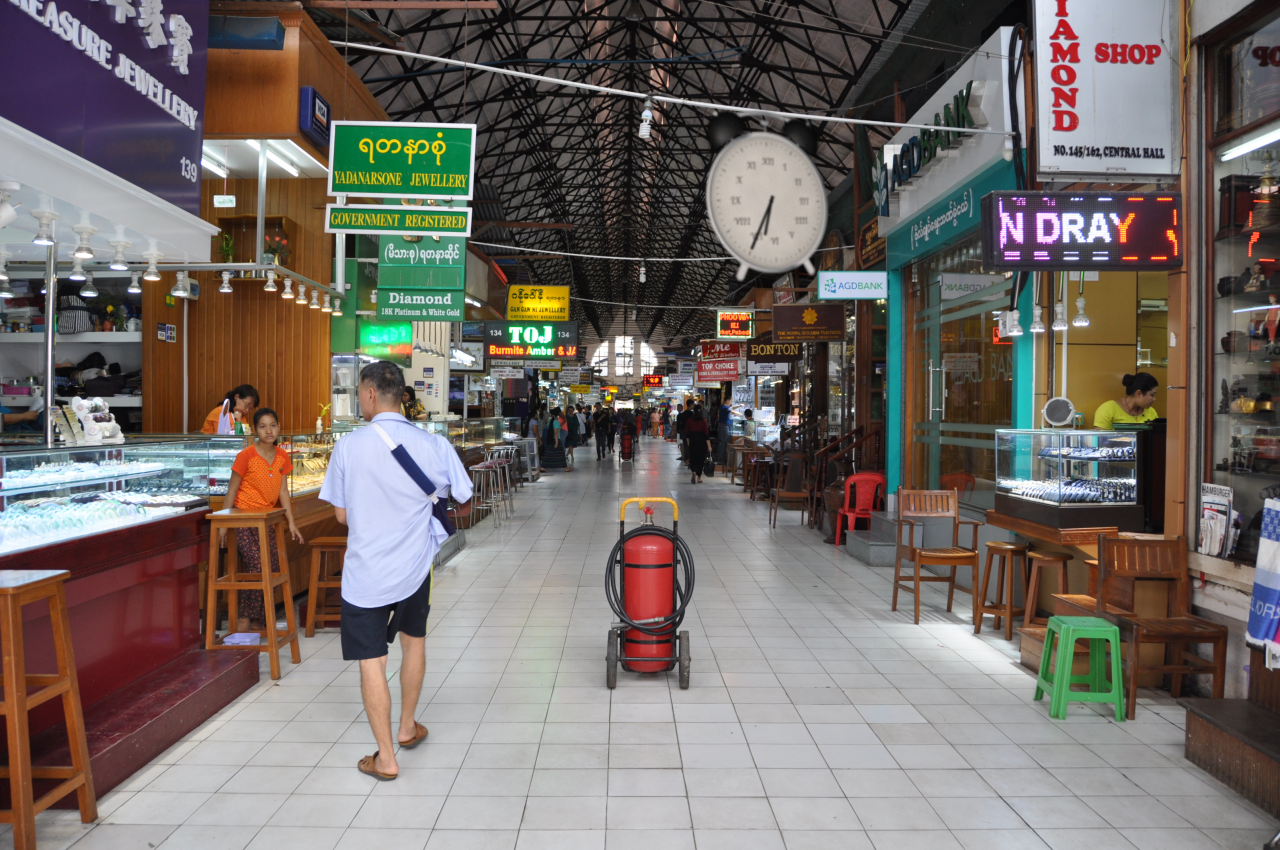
{"hour": 6, "minute": 35}
